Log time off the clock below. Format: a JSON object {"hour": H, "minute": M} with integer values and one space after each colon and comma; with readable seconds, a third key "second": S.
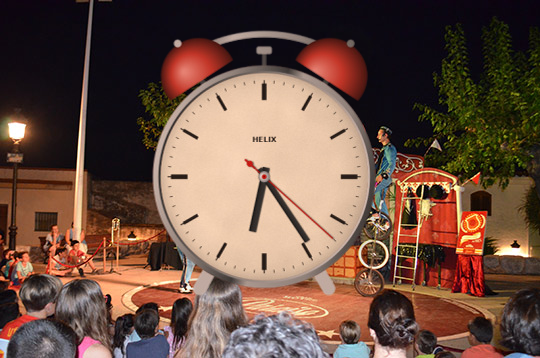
{"hour": 6, "minute": 24, "second": 22}
